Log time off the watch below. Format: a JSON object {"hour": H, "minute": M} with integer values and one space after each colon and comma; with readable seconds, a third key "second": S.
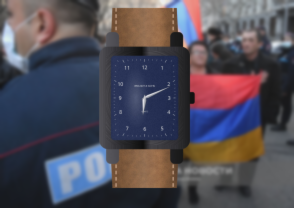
{"hour": 6, "minute": 11}
